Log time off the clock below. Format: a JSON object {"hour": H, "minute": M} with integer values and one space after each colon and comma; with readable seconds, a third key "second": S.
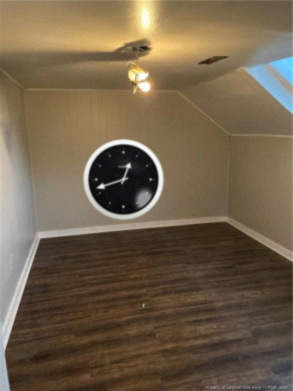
{"hour": 12, "minute": 42}
